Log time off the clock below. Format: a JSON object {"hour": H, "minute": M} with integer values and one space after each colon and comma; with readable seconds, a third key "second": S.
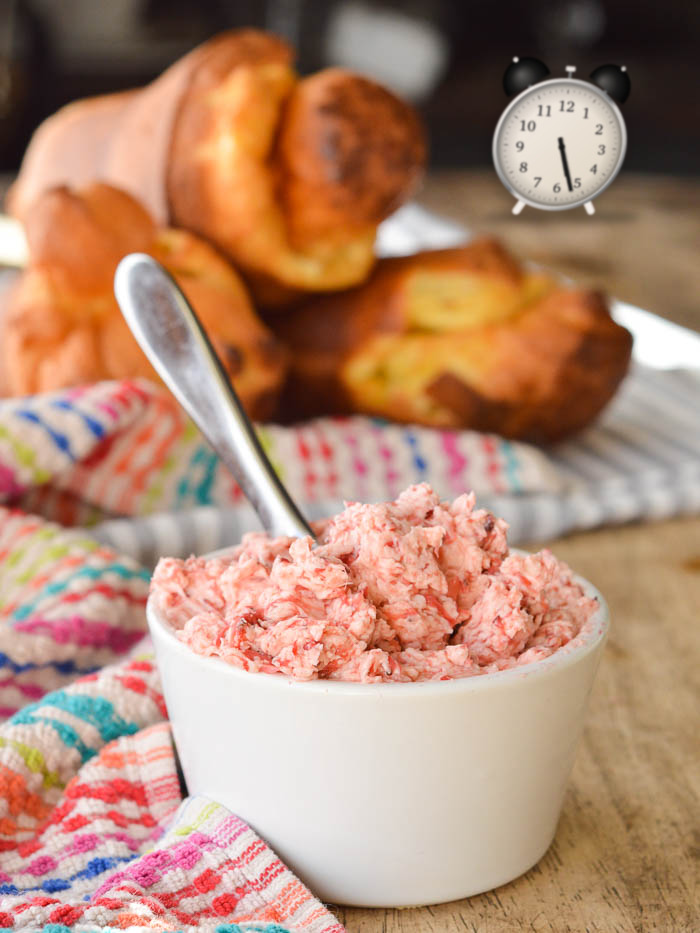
{"hour": 5, "minute": 27}
